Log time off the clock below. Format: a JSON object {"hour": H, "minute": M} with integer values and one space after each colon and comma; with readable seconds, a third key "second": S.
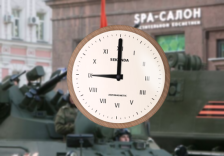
{"hour": 9, "minute": 0}
